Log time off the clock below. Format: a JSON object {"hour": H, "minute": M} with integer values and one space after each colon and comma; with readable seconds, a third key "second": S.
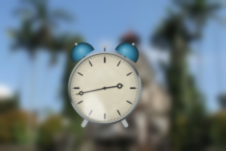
{"hour": 2, "minute": 43}
